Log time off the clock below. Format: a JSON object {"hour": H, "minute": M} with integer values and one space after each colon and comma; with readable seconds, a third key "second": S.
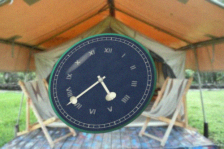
{"hour": 4, "minute": 37}
